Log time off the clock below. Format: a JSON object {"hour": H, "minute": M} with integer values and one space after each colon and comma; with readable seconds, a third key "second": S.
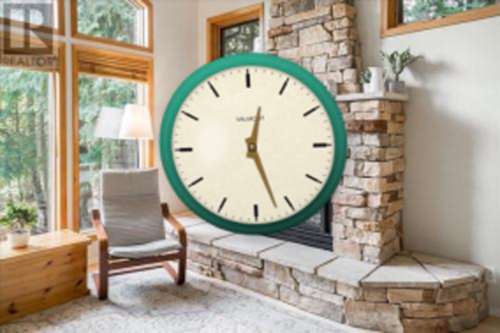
{"hour": 12, "minute": 27}
